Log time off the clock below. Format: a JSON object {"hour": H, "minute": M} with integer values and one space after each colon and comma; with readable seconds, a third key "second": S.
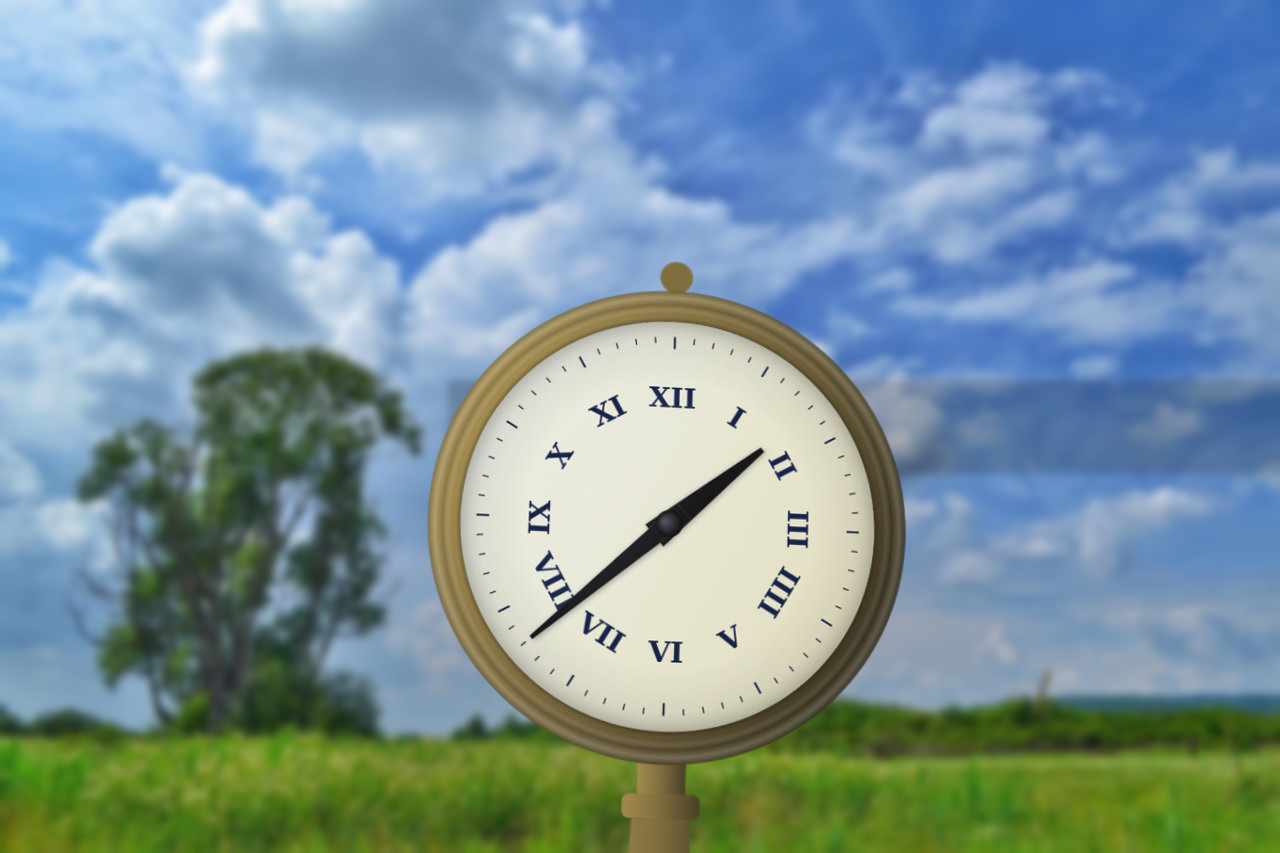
{"hour": 1, "minute": 38}
